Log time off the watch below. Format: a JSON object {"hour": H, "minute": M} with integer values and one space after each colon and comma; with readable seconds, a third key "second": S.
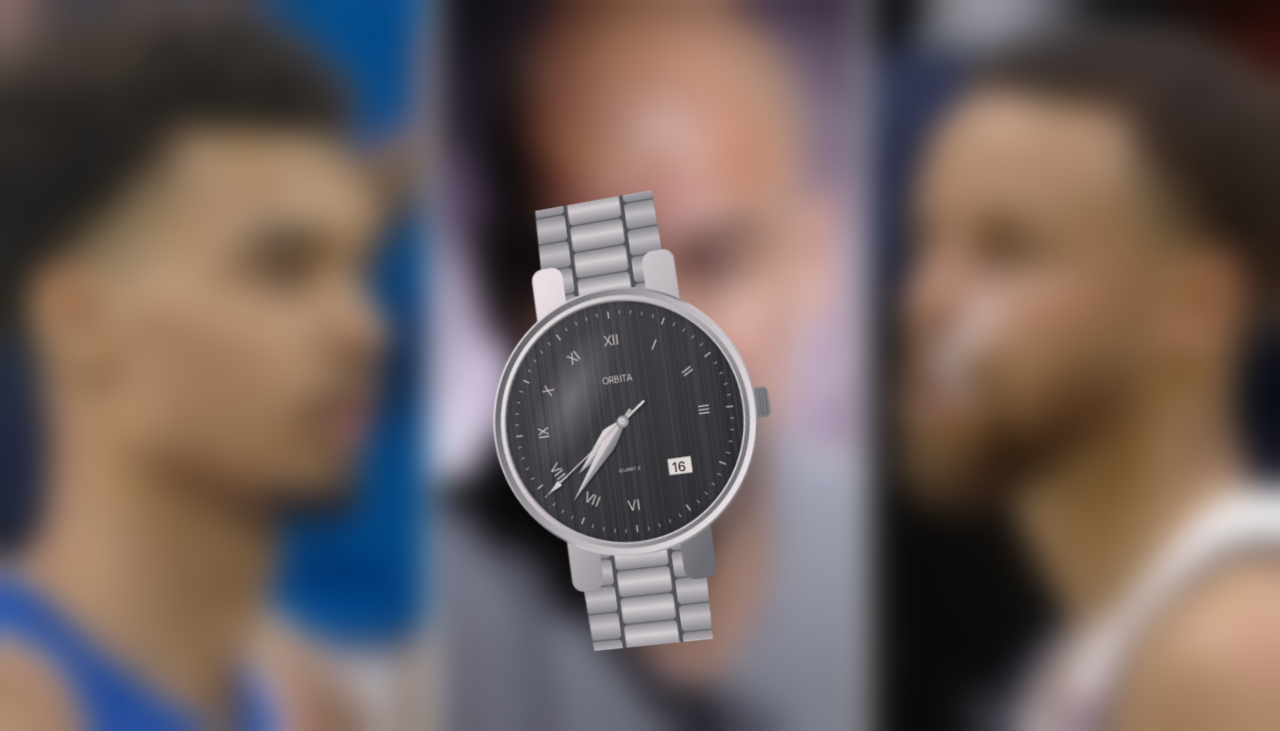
{"hour": 7, "minute": 36, "second": 39}
